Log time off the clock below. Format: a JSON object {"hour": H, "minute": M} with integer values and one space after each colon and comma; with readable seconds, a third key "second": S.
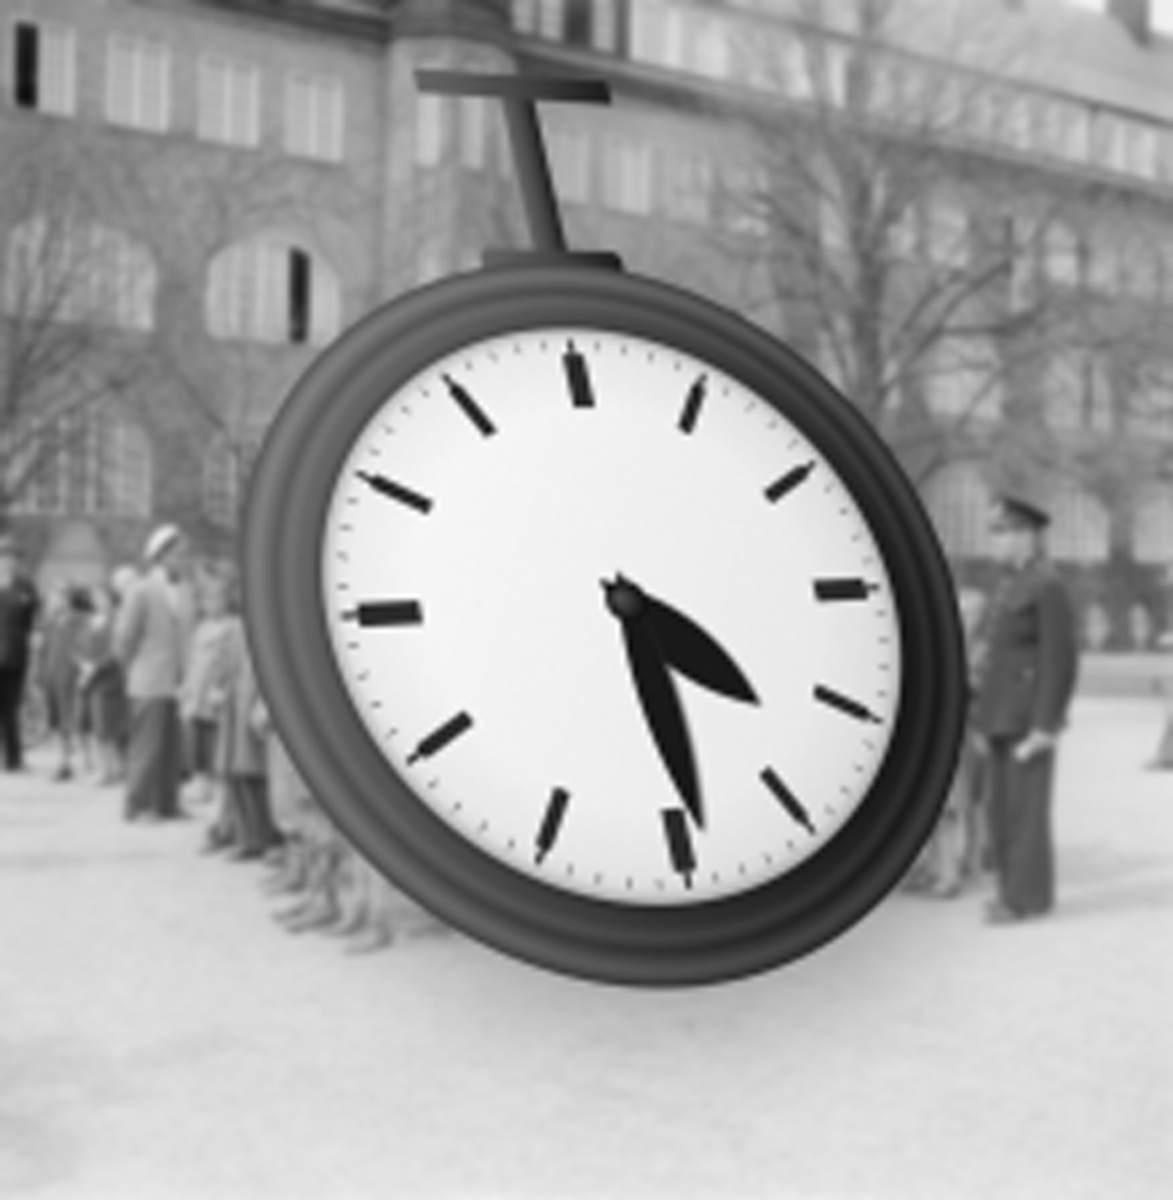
{"hour": 4, "minute": 29}
